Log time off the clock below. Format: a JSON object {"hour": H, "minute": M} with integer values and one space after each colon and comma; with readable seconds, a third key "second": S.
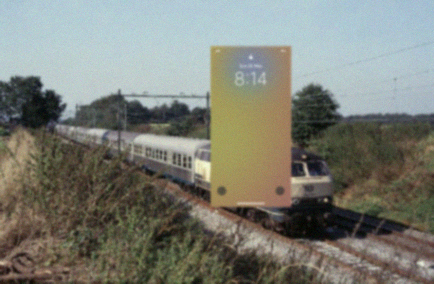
{"hour": 8, "minute": 14}
